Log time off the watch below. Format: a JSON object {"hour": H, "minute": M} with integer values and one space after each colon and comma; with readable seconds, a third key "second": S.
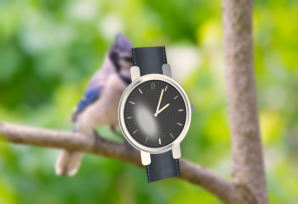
{"hour": 2, "minute": 4}
